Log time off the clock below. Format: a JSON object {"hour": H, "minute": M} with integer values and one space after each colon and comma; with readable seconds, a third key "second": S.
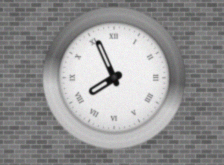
{"hour": 7, "minute": 56}
